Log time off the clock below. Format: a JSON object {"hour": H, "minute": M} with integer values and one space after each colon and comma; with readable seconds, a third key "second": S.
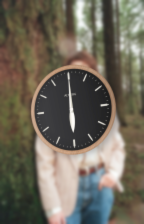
{"hour": 6, "minute": 0}
